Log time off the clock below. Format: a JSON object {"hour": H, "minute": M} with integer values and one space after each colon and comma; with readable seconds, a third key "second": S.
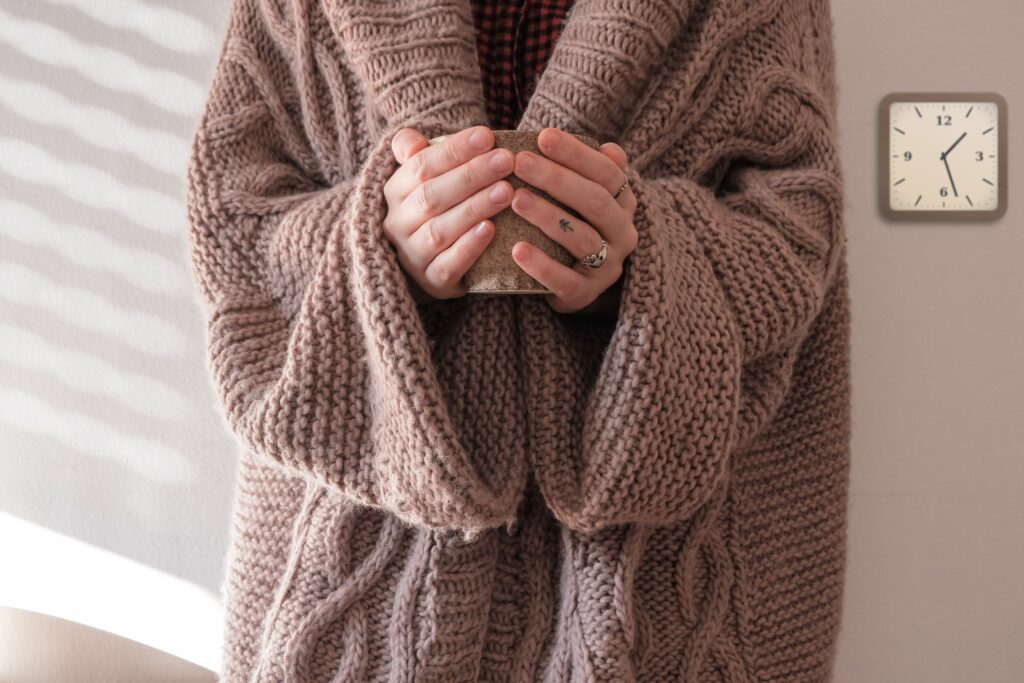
{"hour": 1, "minute": 27}
